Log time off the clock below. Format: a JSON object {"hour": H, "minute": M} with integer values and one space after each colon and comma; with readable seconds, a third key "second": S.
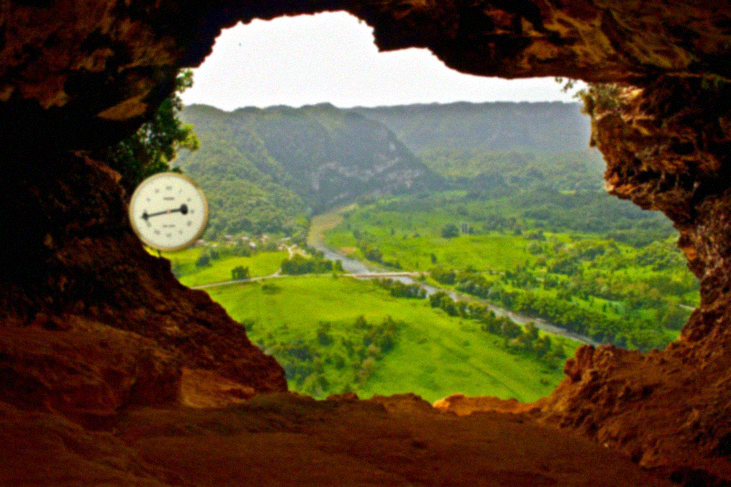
{"hour": 2, "minute": 43}
